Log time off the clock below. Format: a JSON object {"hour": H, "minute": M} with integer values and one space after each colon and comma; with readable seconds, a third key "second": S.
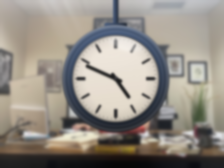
{"hour": 4, "minute": 49}
